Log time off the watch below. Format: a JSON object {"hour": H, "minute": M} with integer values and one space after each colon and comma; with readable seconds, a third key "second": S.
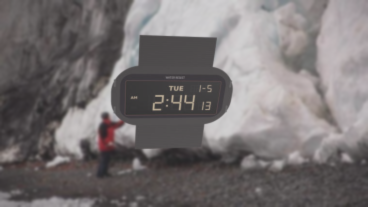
{"hour": 2, "minute": 44, "second": 13}
